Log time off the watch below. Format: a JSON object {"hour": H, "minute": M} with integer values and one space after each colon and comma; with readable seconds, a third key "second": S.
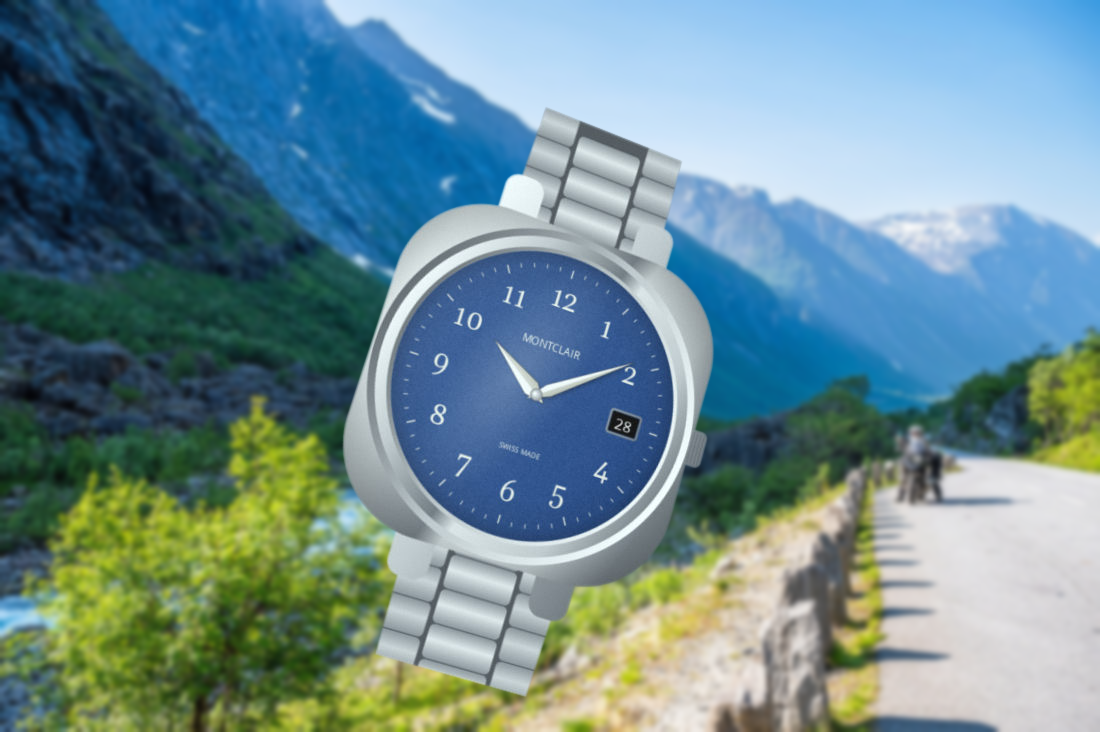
{"hour": 10, "minute": 9}
